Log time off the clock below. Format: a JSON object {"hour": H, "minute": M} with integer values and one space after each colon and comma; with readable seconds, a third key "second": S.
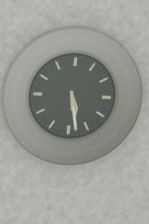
{"hour": 5, "minute": 28}
